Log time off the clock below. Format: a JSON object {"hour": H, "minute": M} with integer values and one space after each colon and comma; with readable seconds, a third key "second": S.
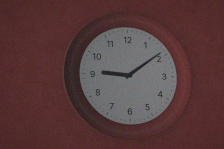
{"hour": 9, "minute": 9}
